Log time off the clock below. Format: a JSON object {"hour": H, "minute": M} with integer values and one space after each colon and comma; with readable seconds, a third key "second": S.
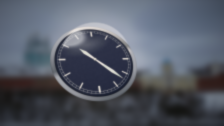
{"hour": 10, "minute": 22}
